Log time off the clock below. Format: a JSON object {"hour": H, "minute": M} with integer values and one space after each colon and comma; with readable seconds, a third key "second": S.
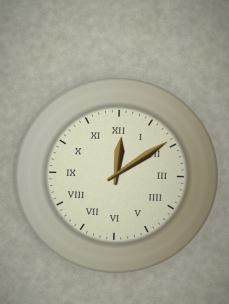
{"hour": 12, "minute": 9}
